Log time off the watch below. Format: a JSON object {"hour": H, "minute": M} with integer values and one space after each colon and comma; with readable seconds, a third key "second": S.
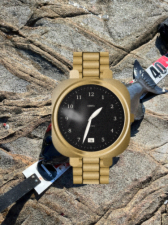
{"hour": 1, "minute": 33}
